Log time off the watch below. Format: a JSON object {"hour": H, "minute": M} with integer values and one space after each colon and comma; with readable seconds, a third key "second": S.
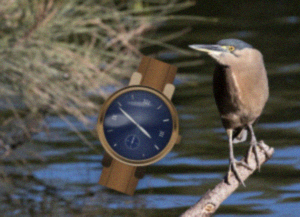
{"hour": 3, "minute": 49}
